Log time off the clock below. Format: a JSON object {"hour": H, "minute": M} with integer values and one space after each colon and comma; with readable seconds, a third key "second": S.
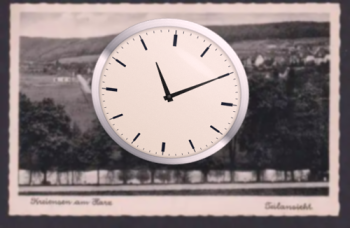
{"hour": 11, "minute": 10}
